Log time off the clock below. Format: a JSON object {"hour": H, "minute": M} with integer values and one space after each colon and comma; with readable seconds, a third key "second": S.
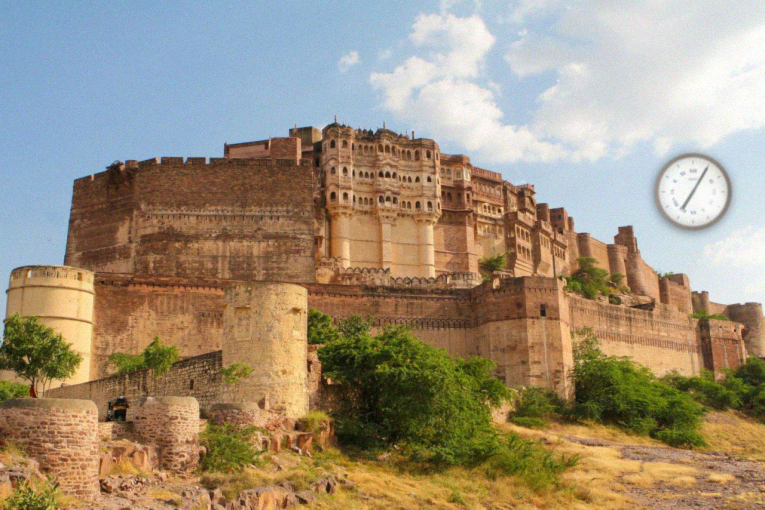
{"hour": 7, "minute": 5}
